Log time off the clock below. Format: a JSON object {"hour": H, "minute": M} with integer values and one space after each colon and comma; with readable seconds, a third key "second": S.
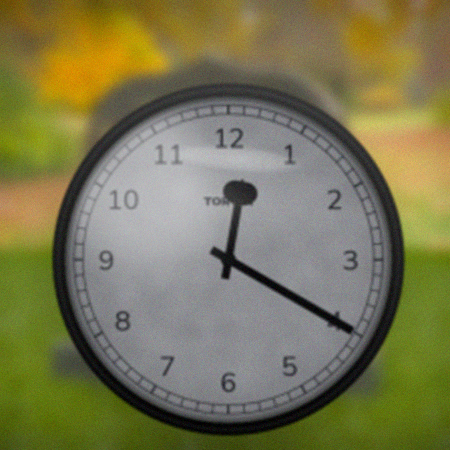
{"hour": 12, "minute": 20}
